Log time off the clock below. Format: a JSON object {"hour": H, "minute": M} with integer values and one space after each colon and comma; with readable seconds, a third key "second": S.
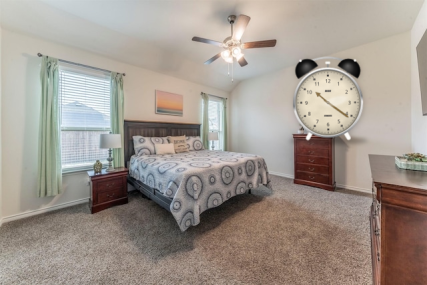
{"hour": 10, "minute": 21}
